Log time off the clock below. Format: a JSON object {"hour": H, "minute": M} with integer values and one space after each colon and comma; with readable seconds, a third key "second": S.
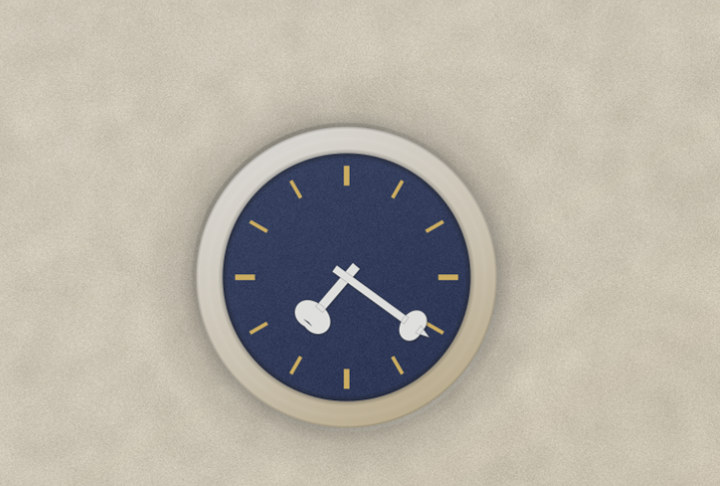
{"hour": 7, "minute": 21}
